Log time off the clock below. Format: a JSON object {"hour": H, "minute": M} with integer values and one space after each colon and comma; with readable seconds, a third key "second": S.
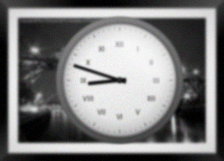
{"hour": 8, "minute": 48}
